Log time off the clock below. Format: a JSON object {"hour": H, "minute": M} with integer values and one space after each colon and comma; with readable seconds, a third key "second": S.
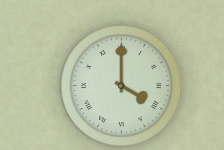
{"hour": 4, "minute": 0}
